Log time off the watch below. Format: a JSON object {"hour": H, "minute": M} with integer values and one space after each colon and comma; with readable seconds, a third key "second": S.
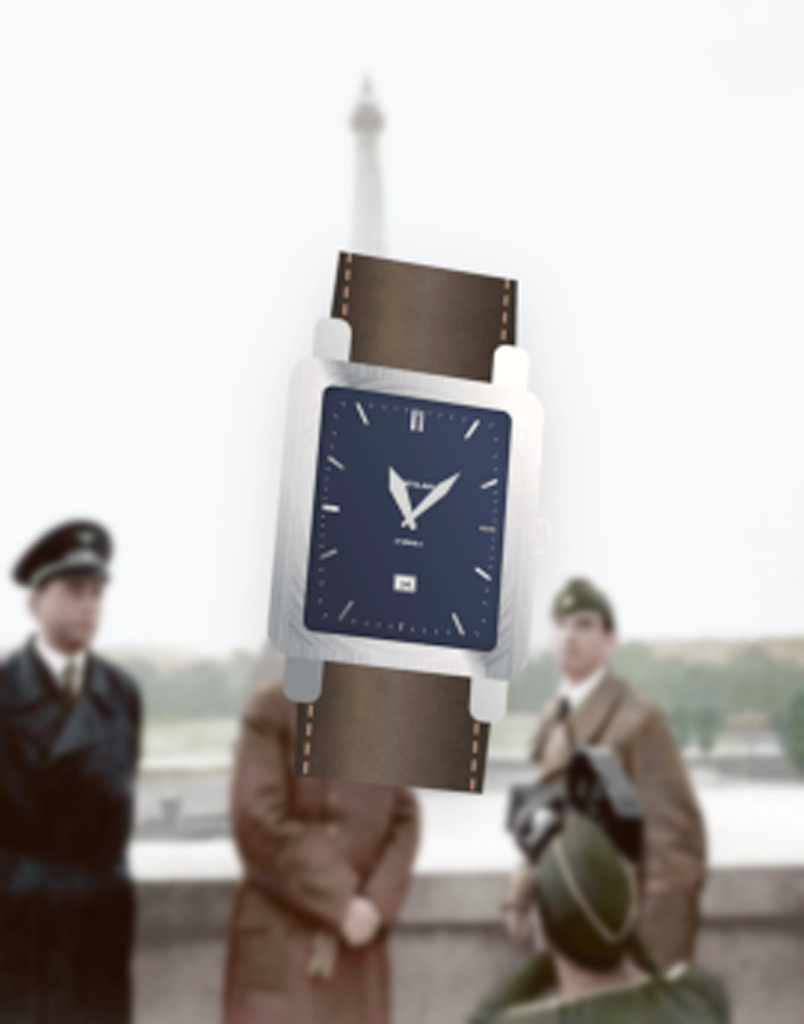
{"hour": 11, "minute": 7}
